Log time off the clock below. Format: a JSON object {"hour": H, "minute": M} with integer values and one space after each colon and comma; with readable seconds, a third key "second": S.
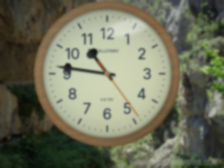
{"hour": 10, "minute": 46, "second": 24}
